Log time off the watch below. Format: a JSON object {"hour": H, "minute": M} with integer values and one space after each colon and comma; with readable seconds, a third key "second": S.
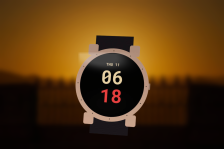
{"hour": 6, "minute": 18}
